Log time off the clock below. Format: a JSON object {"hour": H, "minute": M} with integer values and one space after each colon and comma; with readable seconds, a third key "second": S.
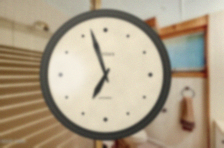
{"hour": 6, "minute": 57}
